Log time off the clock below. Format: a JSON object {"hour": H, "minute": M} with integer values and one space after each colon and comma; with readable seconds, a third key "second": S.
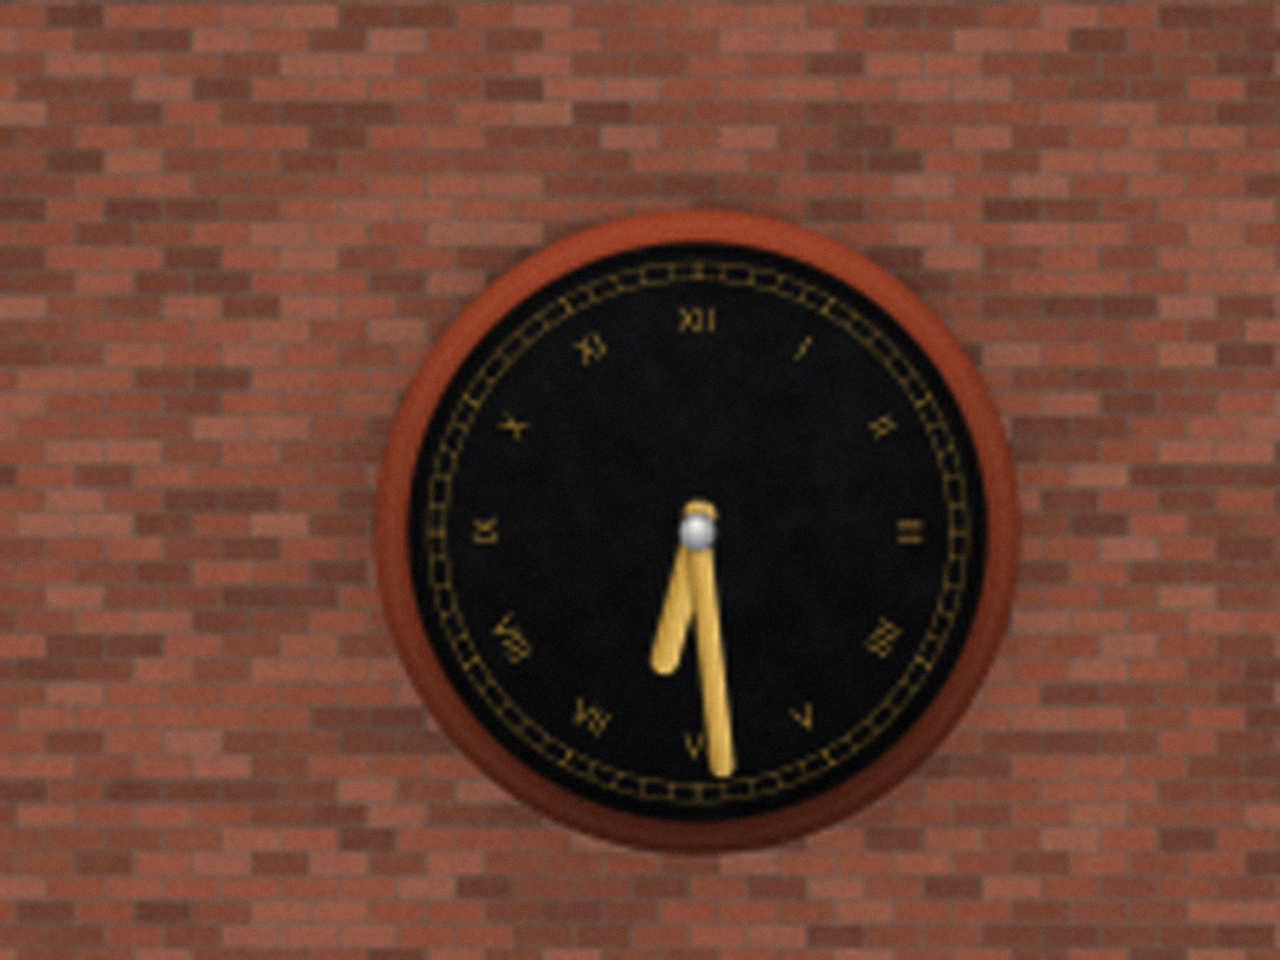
{"hour": 6, "minute": 29}
